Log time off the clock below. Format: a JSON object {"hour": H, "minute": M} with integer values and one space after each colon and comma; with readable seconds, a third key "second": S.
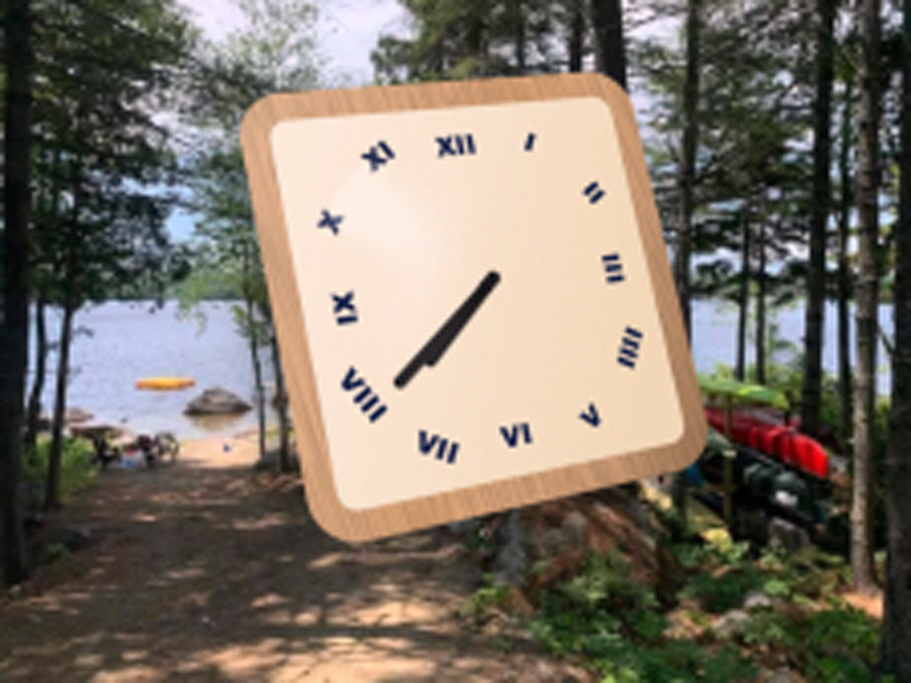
{"hour": 7, "minute": 39}
